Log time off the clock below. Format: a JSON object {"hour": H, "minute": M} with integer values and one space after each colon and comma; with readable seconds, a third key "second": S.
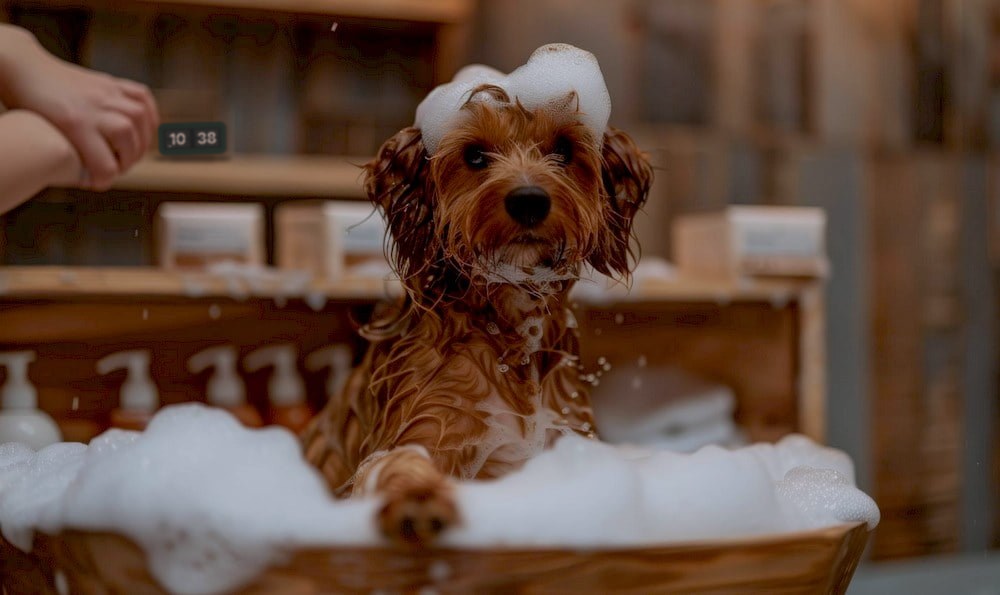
{"hour": 10, "minute": 38}
